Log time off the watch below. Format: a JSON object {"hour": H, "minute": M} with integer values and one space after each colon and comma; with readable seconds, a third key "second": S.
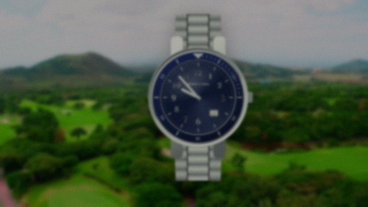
{"hour": 9, "minute": 53}
